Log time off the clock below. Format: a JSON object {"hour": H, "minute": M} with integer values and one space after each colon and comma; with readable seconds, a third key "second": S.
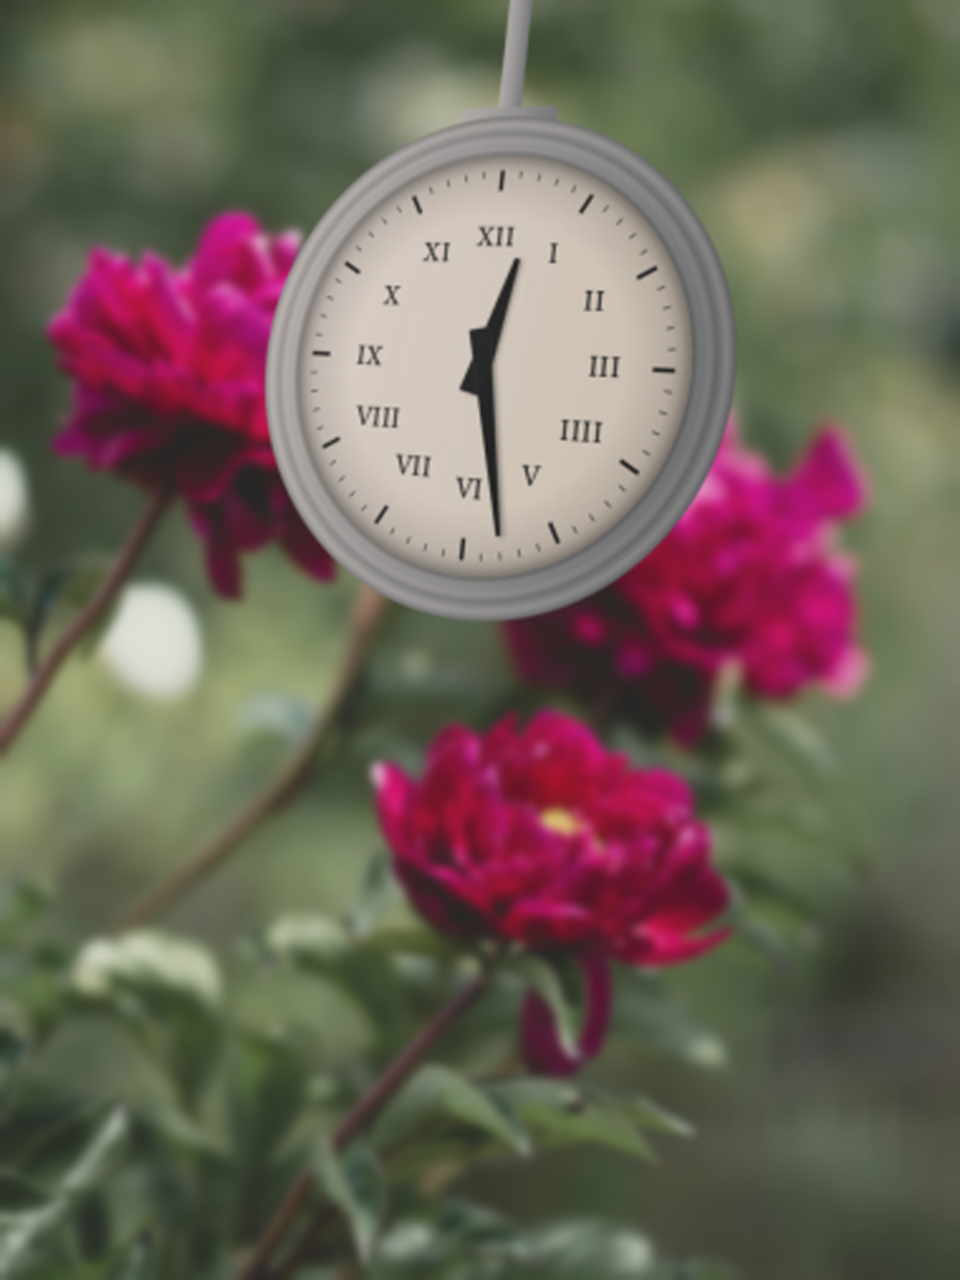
{"hour": 12, "minute": 28}
